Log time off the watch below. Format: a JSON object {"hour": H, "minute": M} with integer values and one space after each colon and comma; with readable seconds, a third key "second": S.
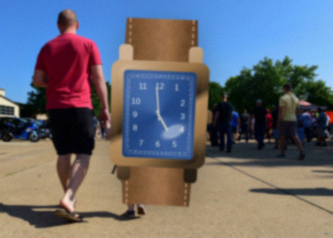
{"hour": 4, "minute": 59}
